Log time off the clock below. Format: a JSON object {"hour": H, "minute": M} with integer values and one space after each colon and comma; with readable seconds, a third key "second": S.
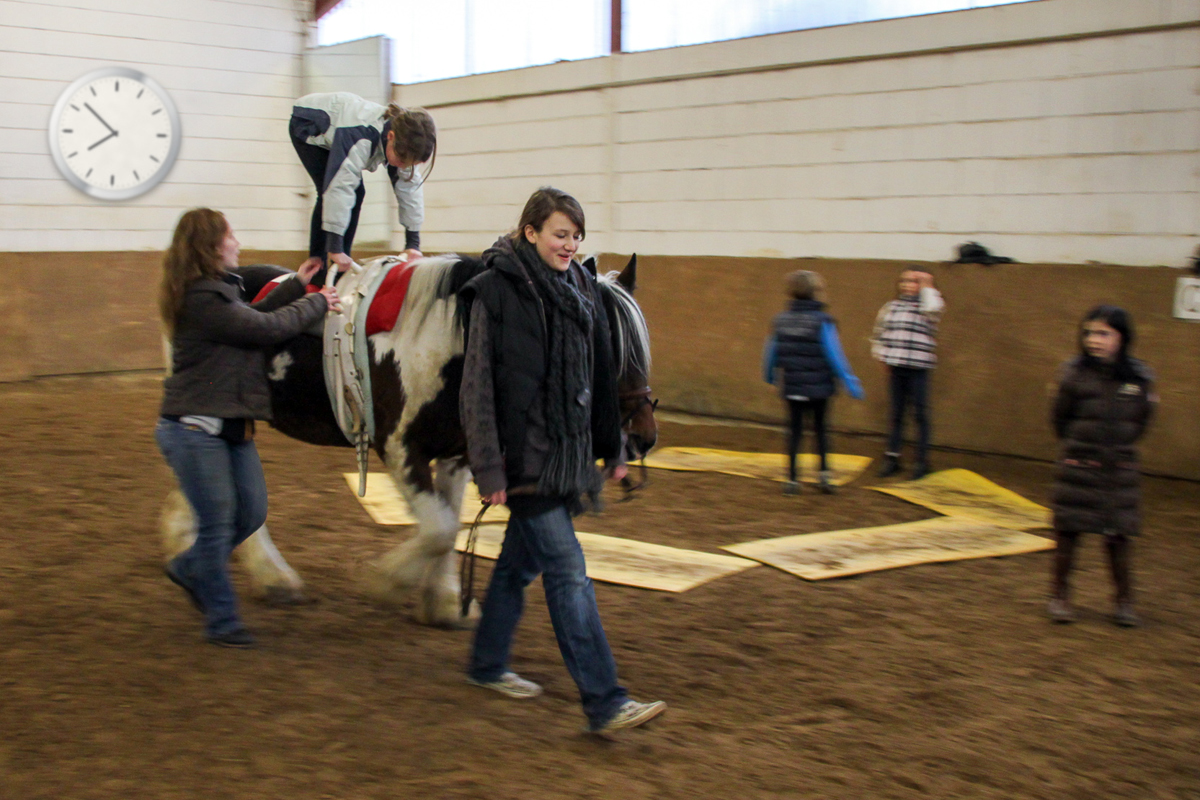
{"hour": 7, "minute": 52}
